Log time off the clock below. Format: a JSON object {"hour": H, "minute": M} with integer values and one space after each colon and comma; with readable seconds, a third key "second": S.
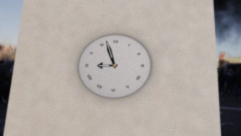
{"hour": 8, "minute": 57}
